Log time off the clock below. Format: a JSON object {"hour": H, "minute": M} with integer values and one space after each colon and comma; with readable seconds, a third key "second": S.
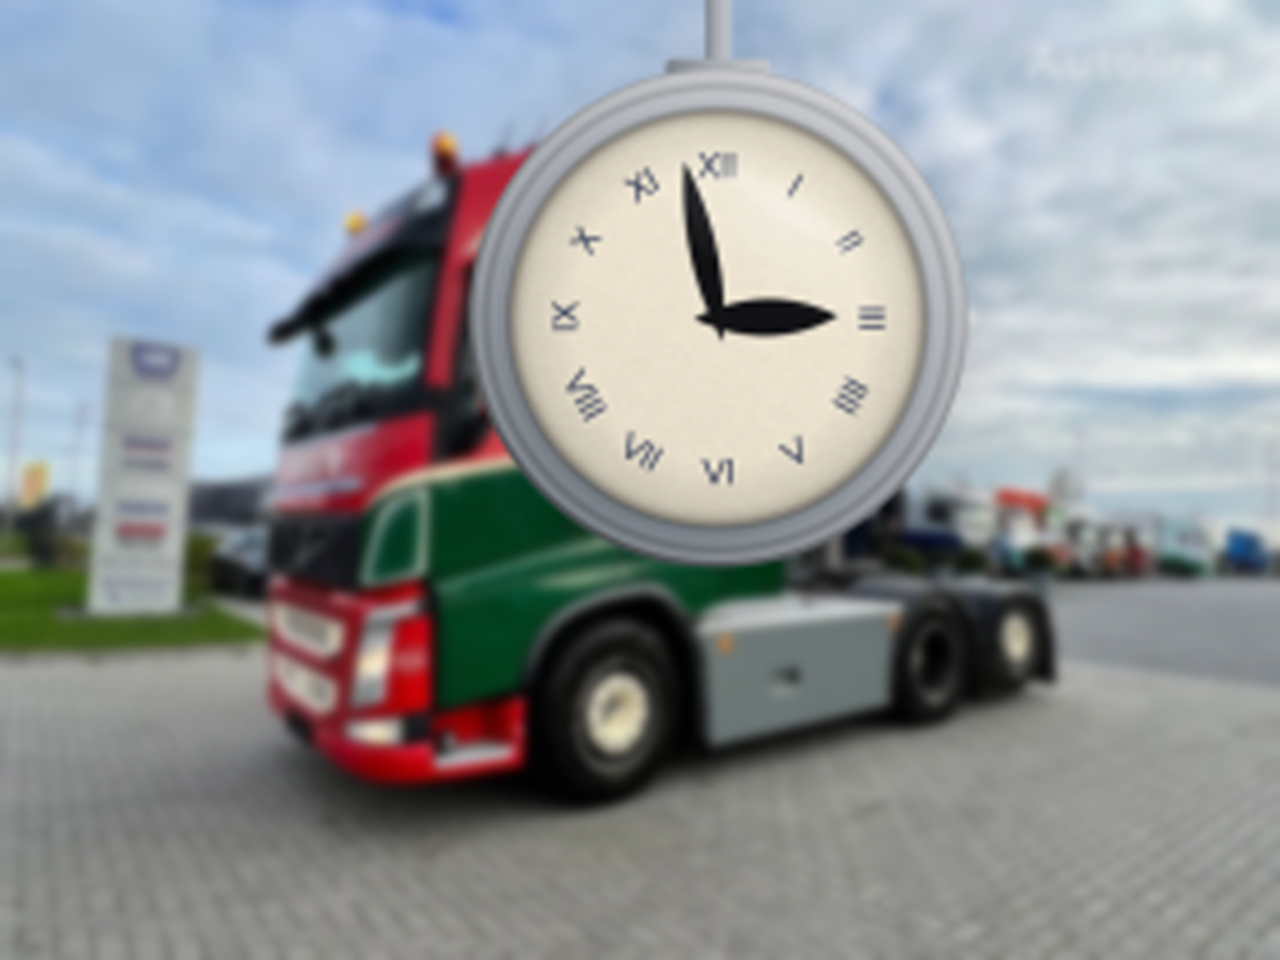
{"hour": 2, "minute": 58}
